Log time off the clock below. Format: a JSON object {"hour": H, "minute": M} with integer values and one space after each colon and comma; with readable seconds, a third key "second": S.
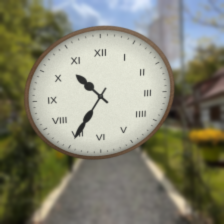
{"hour": 10, "minute": 35}
